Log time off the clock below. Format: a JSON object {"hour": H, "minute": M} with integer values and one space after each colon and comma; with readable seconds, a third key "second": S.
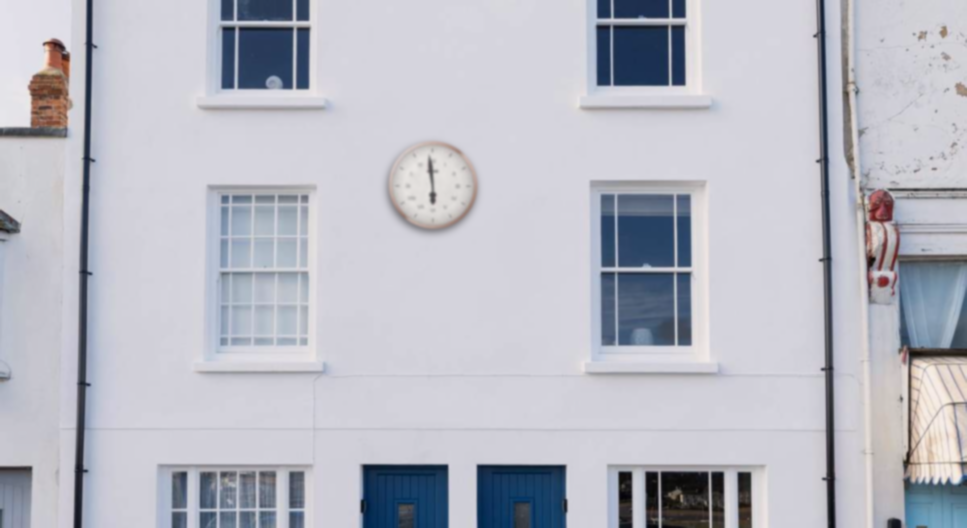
{"hour": 5, "minute": 59}
